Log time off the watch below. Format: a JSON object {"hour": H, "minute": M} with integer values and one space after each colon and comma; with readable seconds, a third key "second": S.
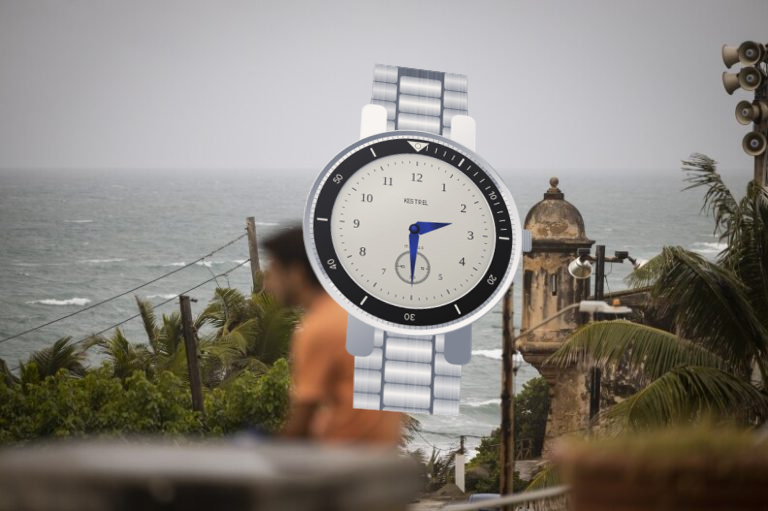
{"hour": 2, "minute": 30}
